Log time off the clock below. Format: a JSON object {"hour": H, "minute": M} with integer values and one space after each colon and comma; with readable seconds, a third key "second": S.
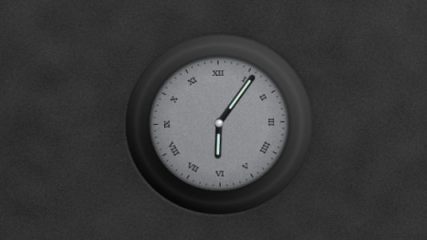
{"hour": 6, "minute": 6}
